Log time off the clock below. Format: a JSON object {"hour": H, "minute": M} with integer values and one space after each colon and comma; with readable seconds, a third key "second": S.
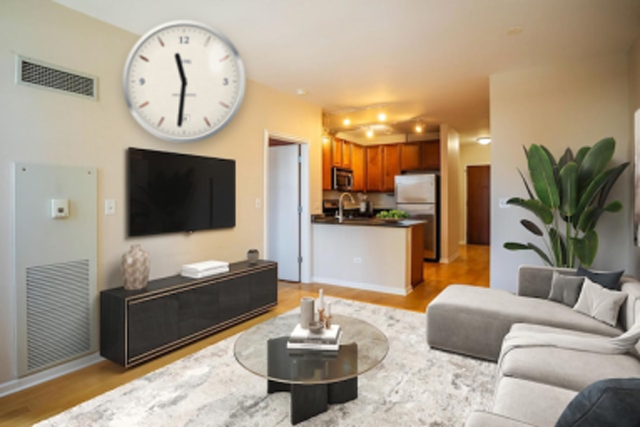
{"hour": 11, "minute": 31}
